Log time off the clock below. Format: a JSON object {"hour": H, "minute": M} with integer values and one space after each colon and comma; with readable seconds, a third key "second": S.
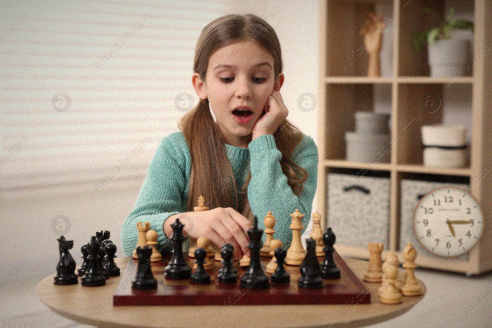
{"hour": 5, "minute": 15}
